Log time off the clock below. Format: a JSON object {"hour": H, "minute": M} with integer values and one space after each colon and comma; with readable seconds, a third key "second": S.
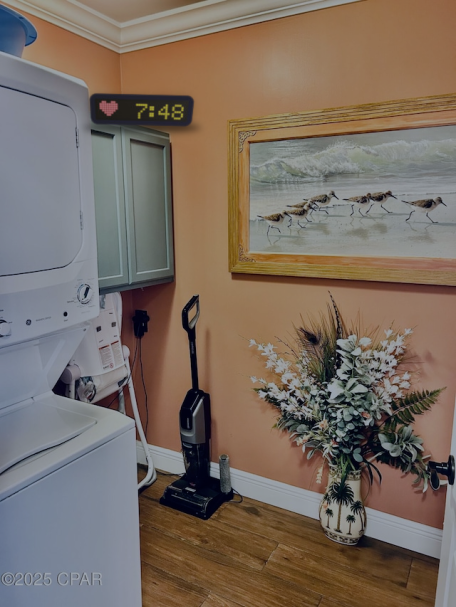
{"hour": 7, "minute": 48}
